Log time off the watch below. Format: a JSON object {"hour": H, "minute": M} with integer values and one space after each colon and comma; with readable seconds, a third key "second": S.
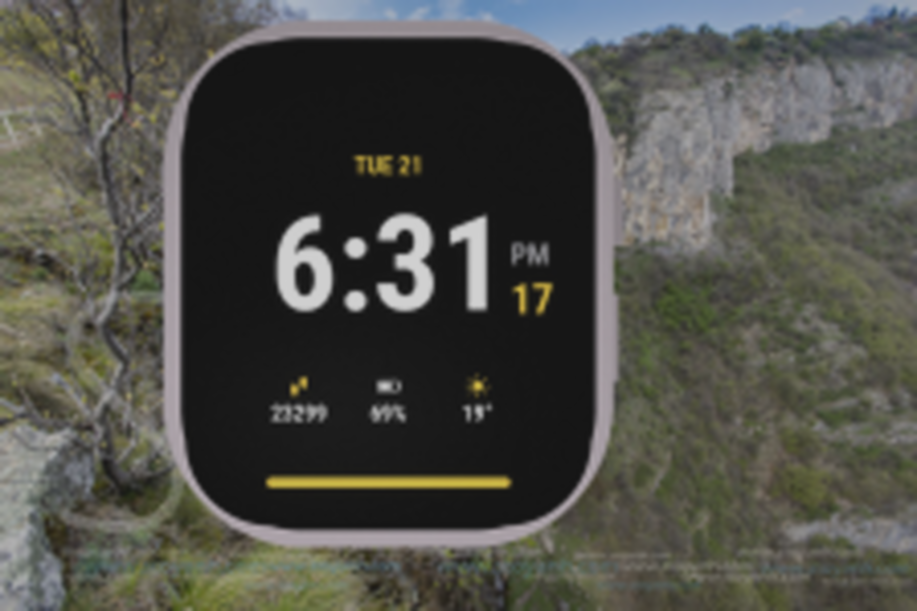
{"hour": 6, "minute": 31, "second": 17}
